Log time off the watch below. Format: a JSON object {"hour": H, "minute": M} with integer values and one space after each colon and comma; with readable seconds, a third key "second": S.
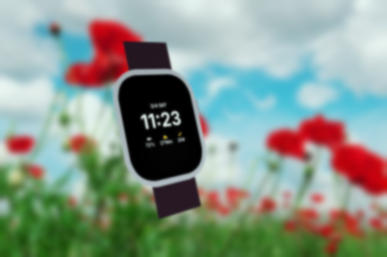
{"hour": 11, "minute": 23}
